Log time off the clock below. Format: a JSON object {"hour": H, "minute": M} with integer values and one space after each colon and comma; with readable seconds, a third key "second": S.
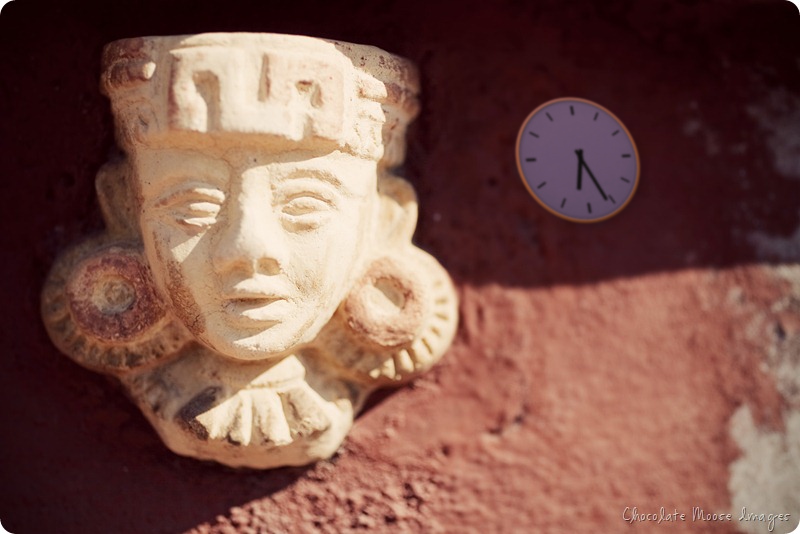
{"hour": 6, "minute": 26}
